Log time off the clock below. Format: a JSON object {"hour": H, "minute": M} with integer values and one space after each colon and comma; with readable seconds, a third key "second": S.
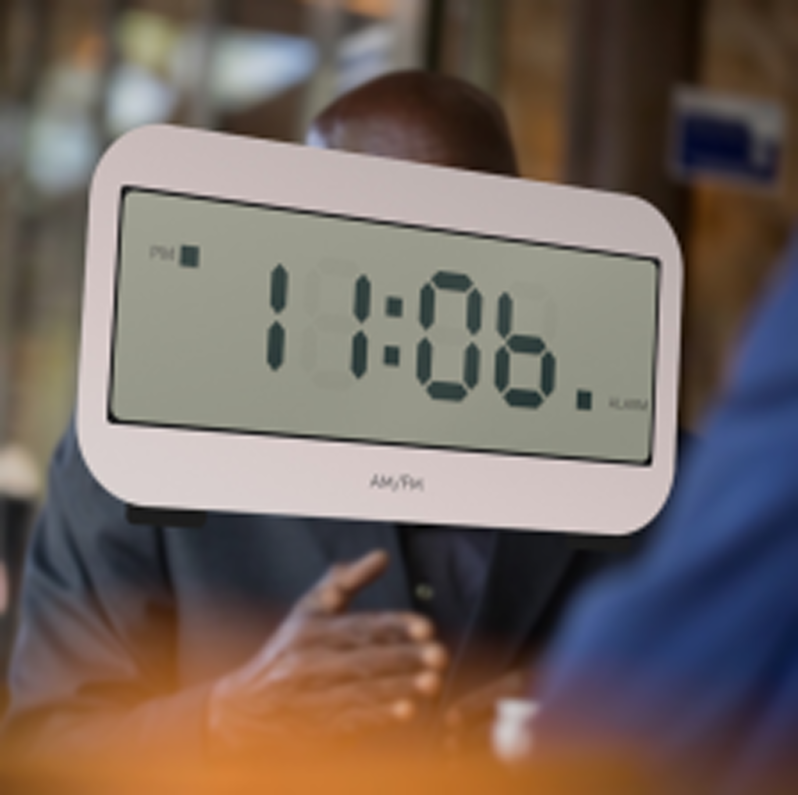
{"hour": 11, "minute": 6}
